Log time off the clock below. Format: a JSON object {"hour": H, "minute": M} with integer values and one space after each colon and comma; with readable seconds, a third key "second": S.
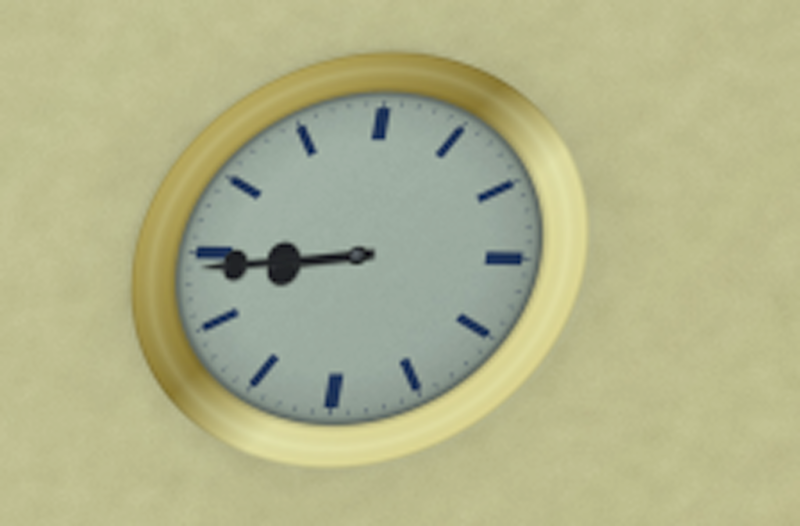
{"hour": 8, "minute": 44}
